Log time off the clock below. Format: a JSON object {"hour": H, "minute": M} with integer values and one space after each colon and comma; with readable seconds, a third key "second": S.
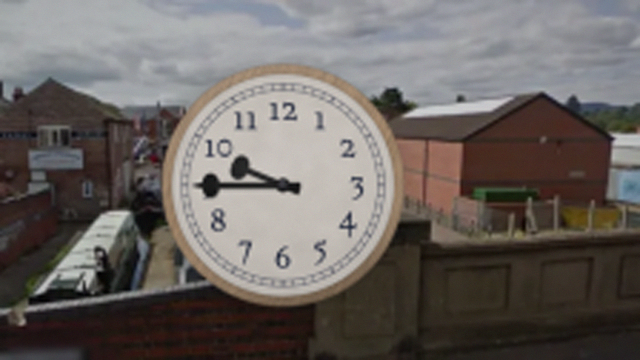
{"hour": 9, "minute": 45}
